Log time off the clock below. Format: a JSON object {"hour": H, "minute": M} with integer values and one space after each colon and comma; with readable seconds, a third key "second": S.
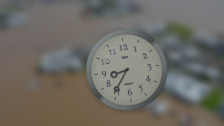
{"hour": 8, "minute": 36}
